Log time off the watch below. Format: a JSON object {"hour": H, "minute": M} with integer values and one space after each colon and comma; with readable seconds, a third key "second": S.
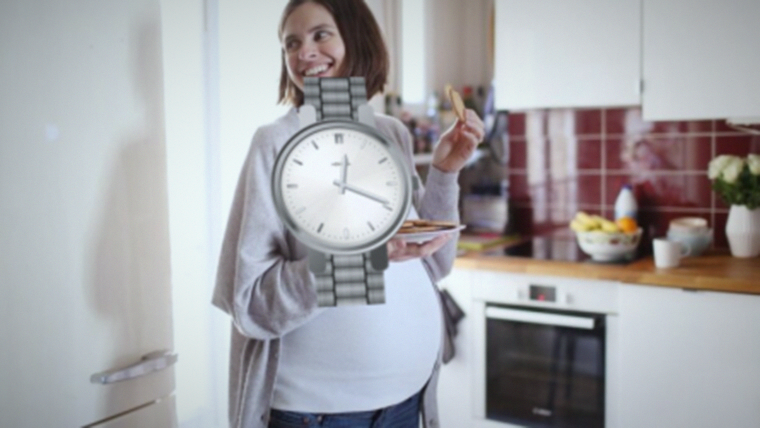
{"hour": 12, "minute": 19}
